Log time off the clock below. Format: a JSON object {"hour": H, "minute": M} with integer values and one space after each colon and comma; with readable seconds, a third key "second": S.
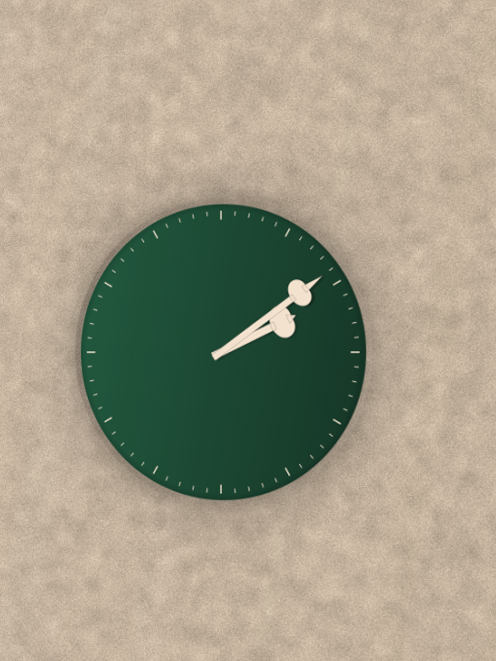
{"hour": 2, "minute": 9}
